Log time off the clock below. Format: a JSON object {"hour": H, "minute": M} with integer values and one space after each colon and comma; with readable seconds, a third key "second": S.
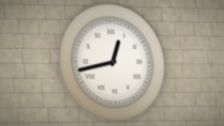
{"hour": 12, "minute": 43}
